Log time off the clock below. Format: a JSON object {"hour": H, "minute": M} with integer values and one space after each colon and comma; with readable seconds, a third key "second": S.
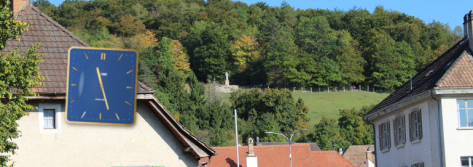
{"hour": 11, "minute": 27}
